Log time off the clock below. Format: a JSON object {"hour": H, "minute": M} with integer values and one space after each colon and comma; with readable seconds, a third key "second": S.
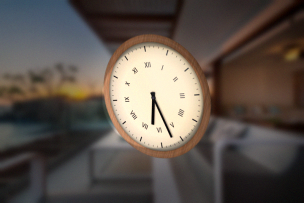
{"hour": 6, "minute": 27}
